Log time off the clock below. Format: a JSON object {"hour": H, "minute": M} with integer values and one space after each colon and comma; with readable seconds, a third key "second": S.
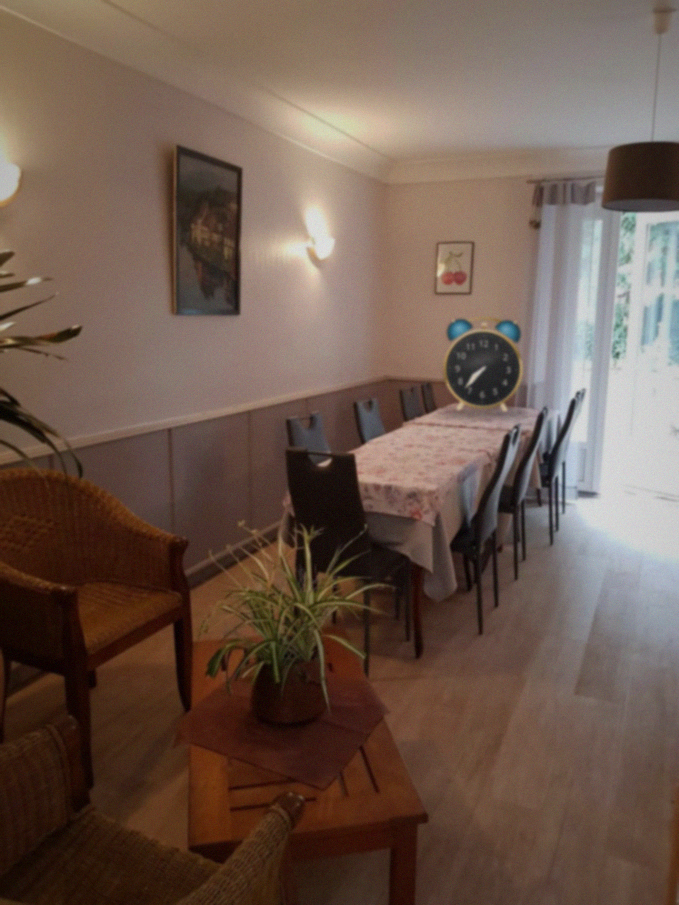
{"hour": 7, "minute": 37}
